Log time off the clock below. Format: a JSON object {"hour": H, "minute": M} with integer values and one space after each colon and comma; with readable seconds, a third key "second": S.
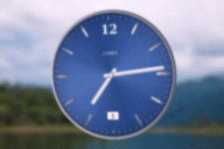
{"hour": 7, "minute": 14}
